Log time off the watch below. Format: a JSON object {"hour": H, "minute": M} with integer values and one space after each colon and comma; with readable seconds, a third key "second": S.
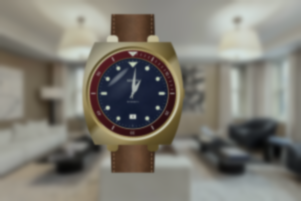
{"hour": 1, "minute": 1}
